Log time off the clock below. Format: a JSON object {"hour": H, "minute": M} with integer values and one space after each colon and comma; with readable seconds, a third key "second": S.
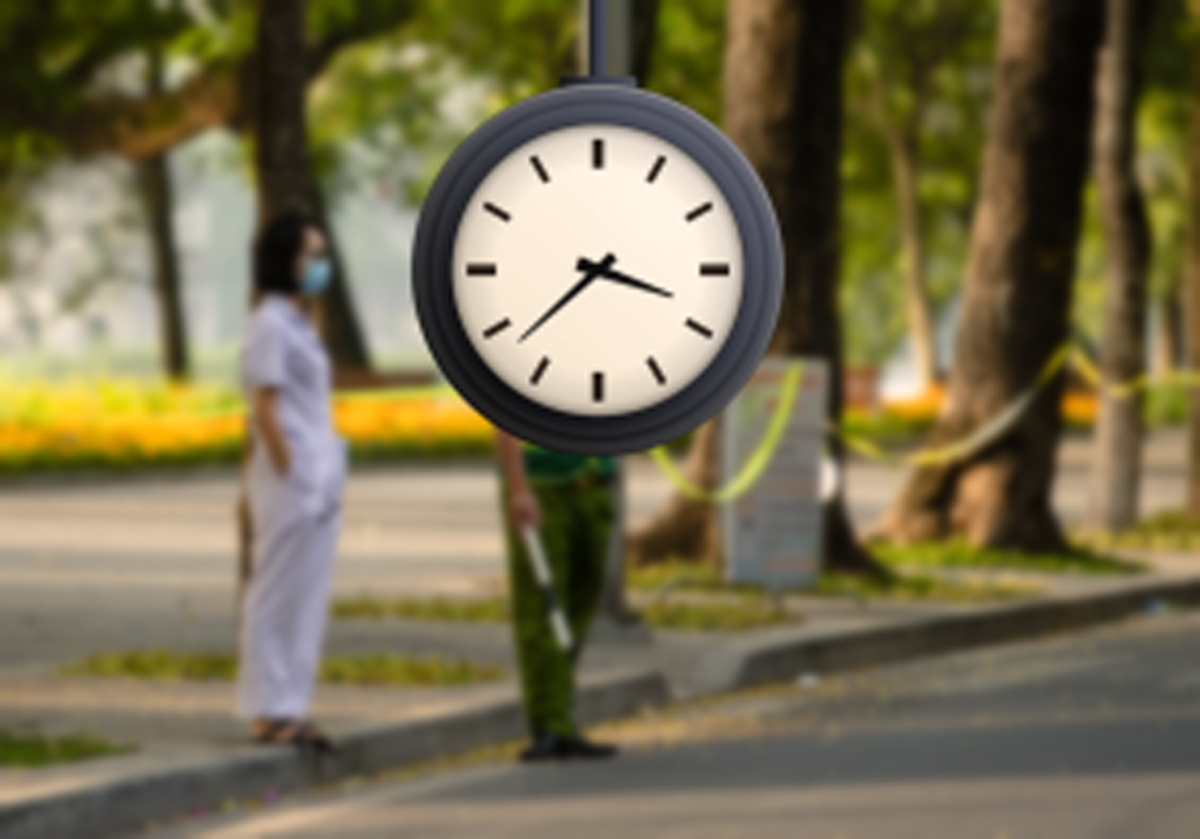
{"hour": 3, "minute": 38}
